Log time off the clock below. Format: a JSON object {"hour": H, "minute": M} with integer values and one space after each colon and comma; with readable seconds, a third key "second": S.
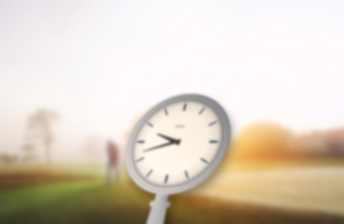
{"hour": 9, "minute": 42}
